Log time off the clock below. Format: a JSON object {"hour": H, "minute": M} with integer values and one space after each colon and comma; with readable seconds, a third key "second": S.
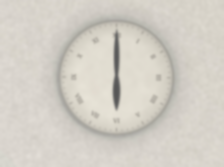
{"hour": 6, "minute": 0}
